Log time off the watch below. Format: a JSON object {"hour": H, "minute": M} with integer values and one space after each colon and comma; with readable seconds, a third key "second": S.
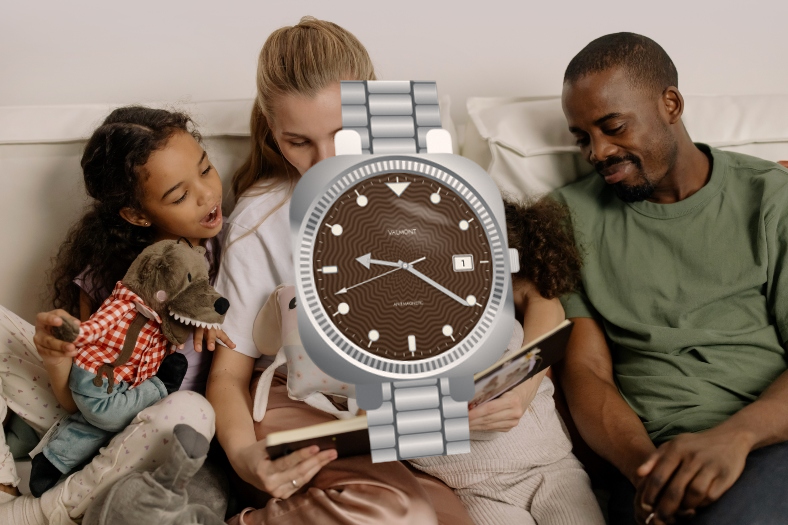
{"hour": 9, "minute": 20, "second": 42}
